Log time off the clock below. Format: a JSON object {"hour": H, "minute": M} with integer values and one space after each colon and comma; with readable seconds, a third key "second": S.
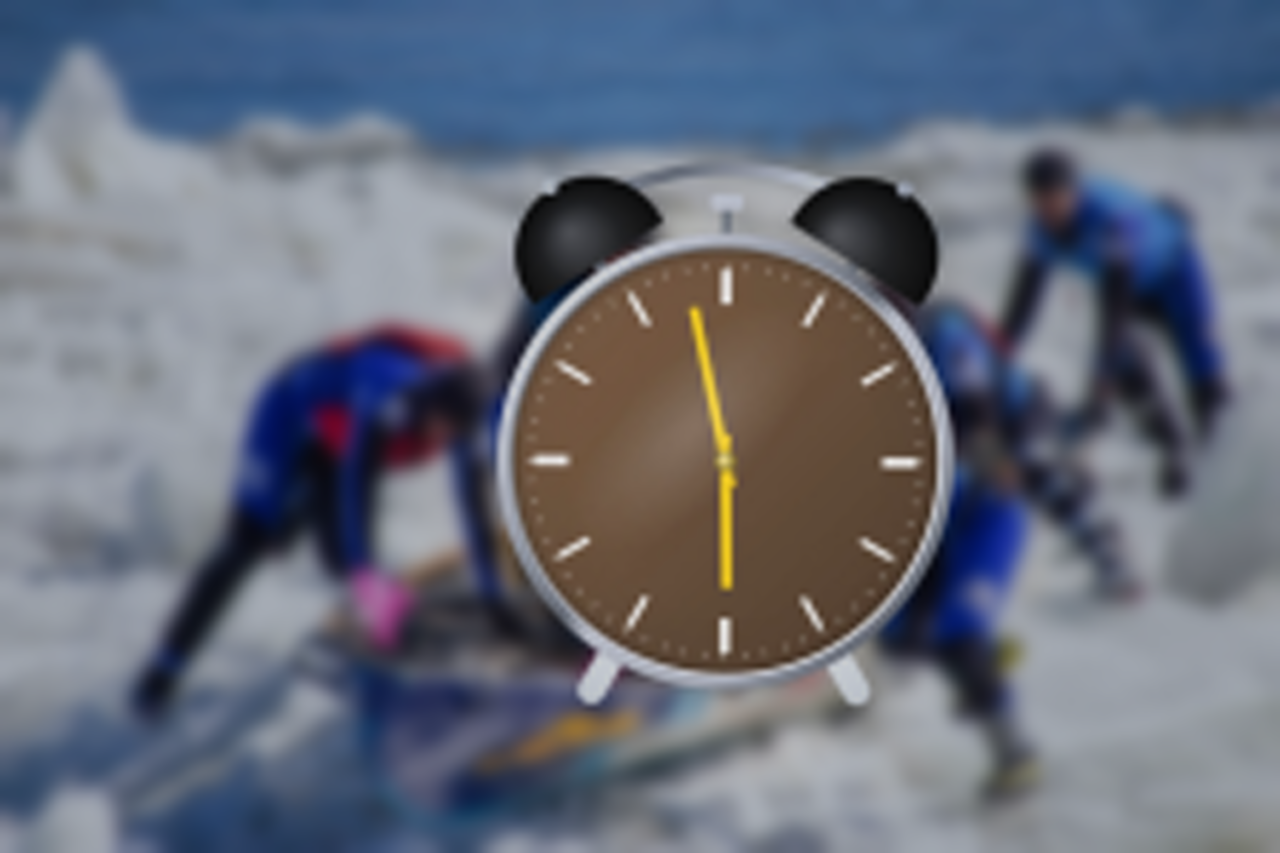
{"hour": 5, "minute": 58}
